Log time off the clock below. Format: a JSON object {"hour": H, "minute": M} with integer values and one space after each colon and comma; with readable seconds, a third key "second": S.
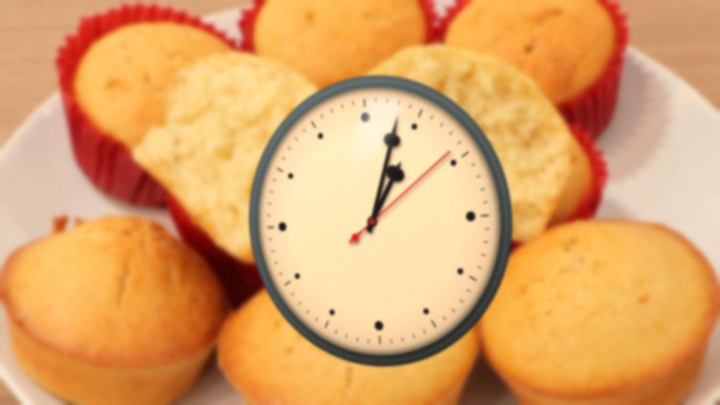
{"hour": 1, "minute": 3, "second": 9}
